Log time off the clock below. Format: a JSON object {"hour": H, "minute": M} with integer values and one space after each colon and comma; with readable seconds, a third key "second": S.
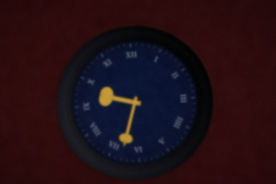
{"hour": 9, "minute": 33}
